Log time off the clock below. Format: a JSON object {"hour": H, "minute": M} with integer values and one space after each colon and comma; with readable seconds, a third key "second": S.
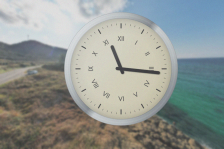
{"hour": 11, "minute": 16}
